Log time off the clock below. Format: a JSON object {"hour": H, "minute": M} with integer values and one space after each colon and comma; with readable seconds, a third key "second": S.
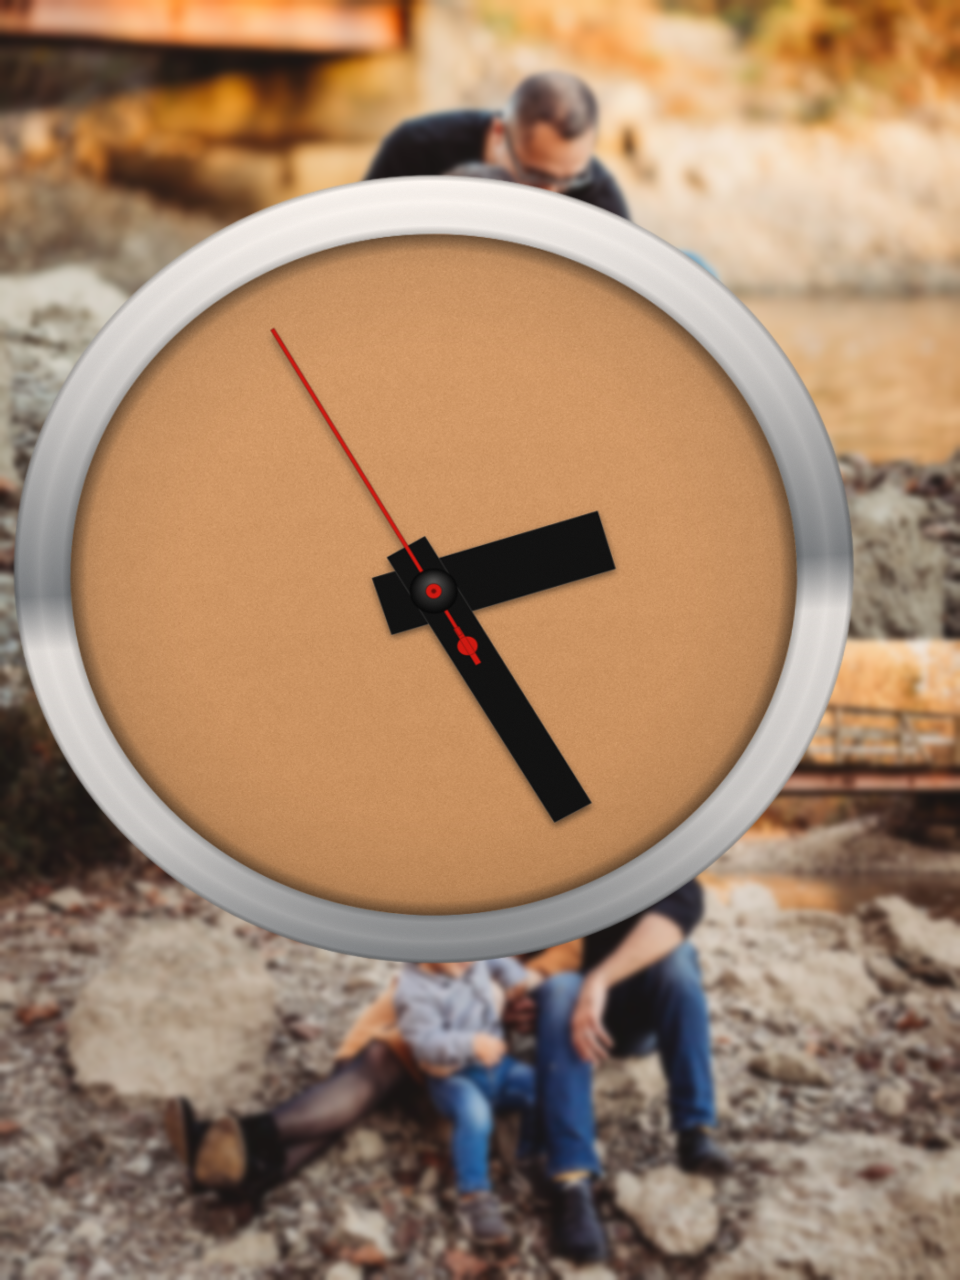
{"hour": 2, "minute": 24, "second": 55}
